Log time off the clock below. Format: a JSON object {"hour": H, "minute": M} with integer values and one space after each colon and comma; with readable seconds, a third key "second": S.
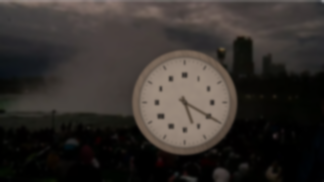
{"hour": 5, "minute": 20}
